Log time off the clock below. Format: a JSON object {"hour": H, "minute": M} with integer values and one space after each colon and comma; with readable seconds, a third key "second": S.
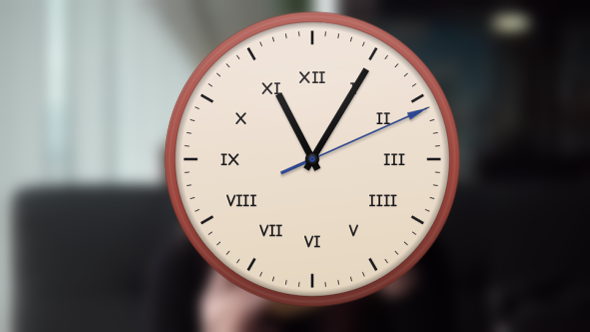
{"hour": 11, "minute": 5, "second": 11}
